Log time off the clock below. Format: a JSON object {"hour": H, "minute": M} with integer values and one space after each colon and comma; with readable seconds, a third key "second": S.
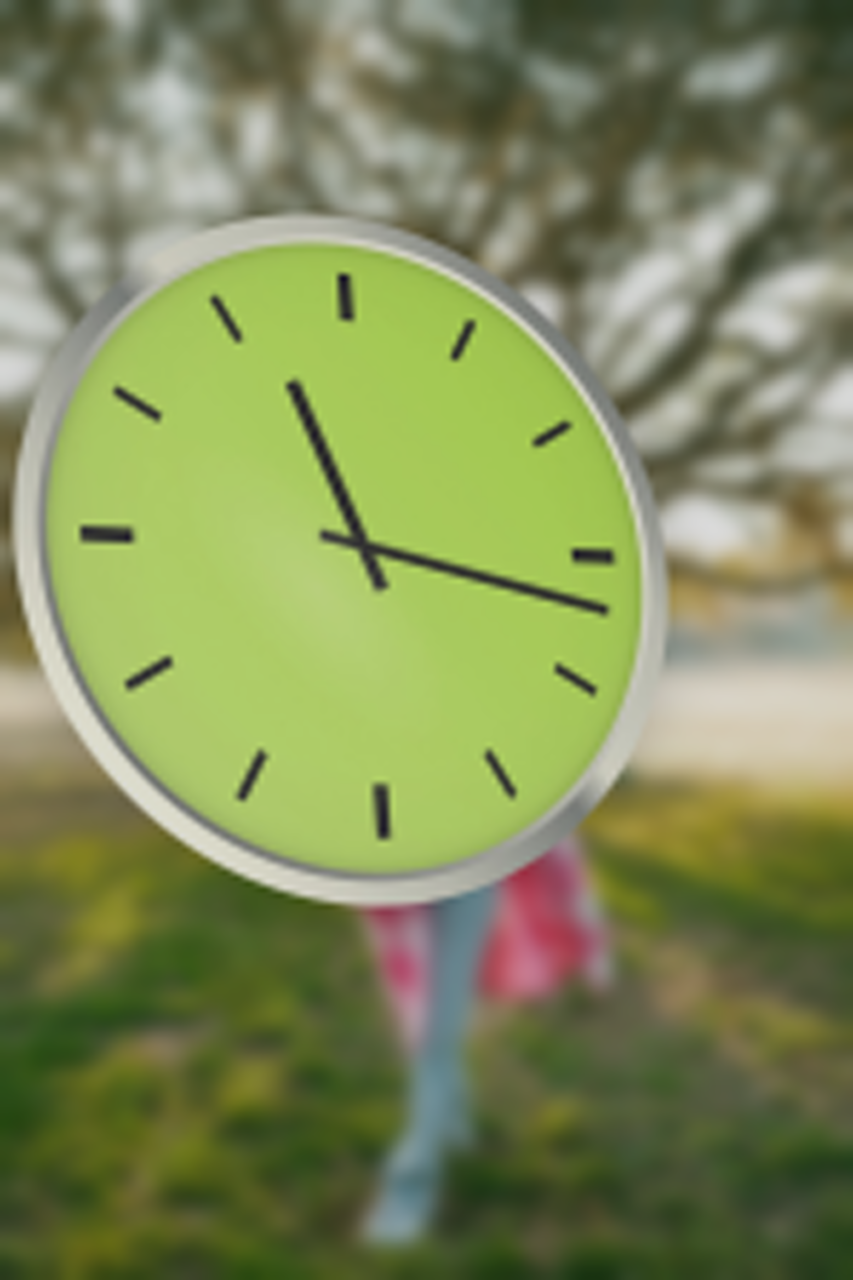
{"hour": 11, "minute": 17}
